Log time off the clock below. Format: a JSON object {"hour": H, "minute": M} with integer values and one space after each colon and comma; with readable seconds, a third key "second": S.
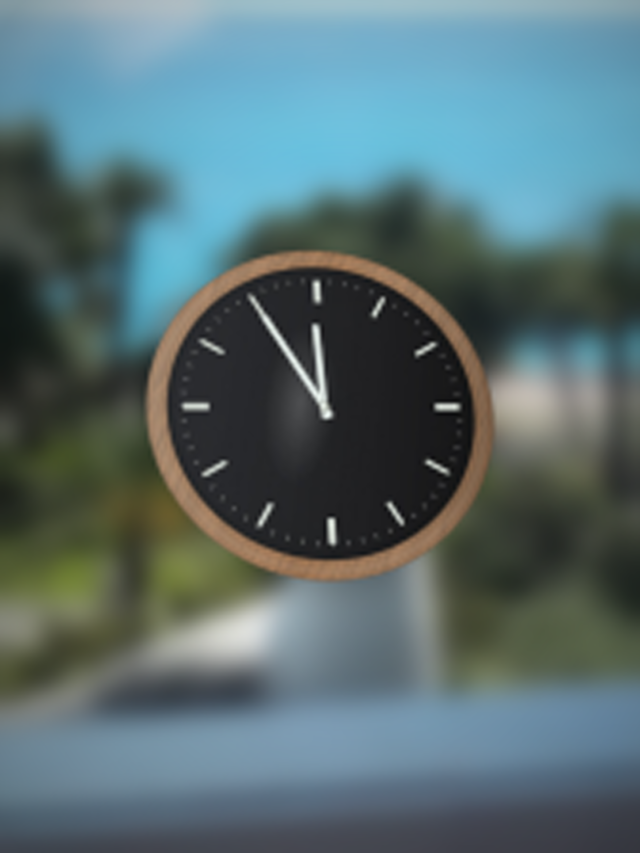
{"hour": 11, "minute": 55}
